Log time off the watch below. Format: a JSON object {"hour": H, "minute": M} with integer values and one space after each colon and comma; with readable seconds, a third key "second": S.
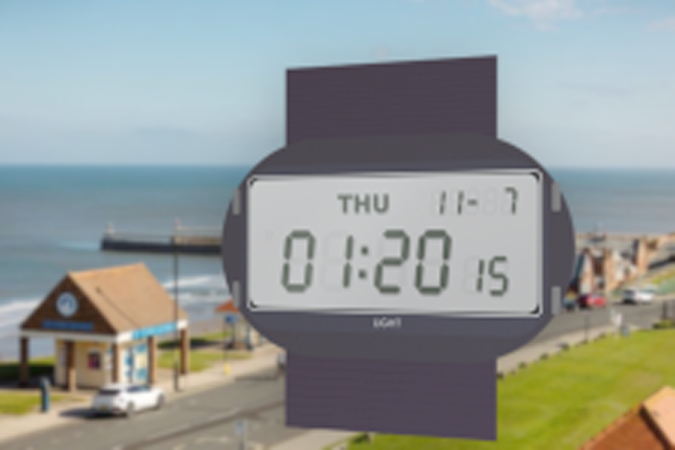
{"hour": 1, "minute": 20, "second": 15}
